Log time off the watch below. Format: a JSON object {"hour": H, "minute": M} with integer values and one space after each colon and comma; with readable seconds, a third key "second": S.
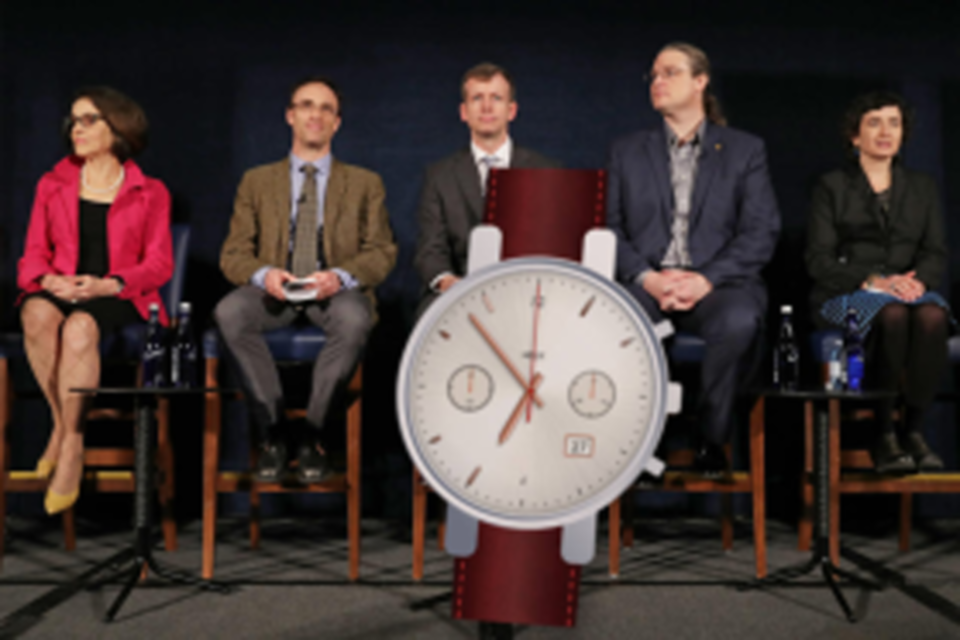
{"hour": 6, "minute": 53}
